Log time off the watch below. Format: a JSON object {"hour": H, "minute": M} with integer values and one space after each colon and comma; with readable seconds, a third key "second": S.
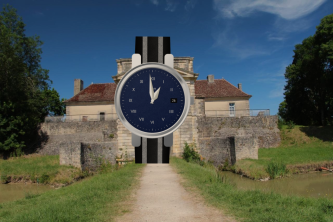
{"hour": 12, "minute": 59}
